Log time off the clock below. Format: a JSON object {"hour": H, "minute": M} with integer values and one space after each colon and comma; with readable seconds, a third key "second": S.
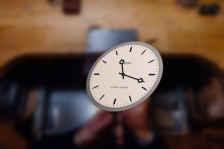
{"hour": 11, "minute": 18}
